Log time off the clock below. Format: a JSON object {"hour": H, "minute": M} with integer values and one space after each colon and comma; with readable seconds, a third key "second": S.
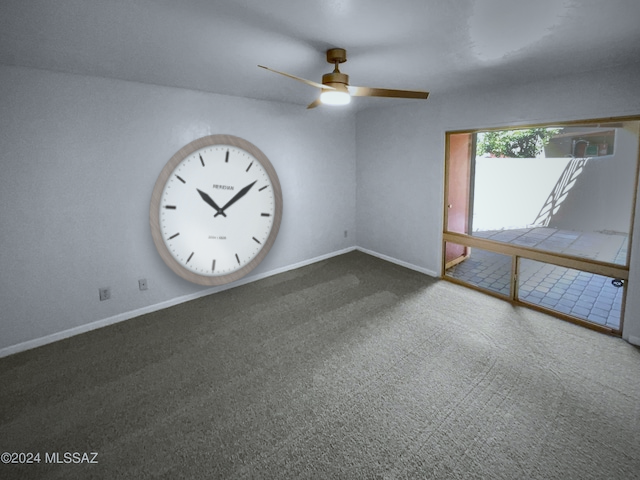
{"hour": 10, "minute": 8}
